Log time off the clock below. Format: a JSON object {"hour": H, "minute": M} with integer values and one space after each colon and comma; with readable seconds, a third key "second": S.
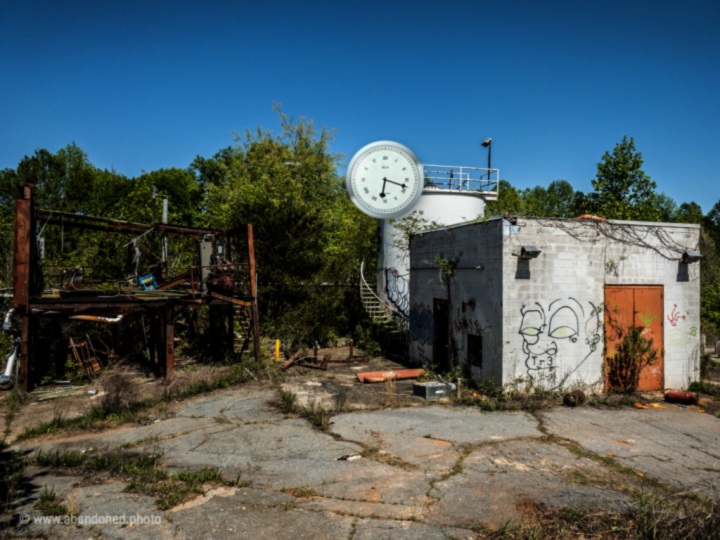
{"hour": 6, "minute": 18}
